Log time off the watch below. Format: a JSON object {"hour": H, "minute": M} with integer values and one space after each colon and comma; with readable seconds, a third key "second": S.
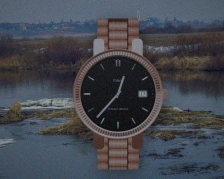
{"hour": 12, "minute": 37}
